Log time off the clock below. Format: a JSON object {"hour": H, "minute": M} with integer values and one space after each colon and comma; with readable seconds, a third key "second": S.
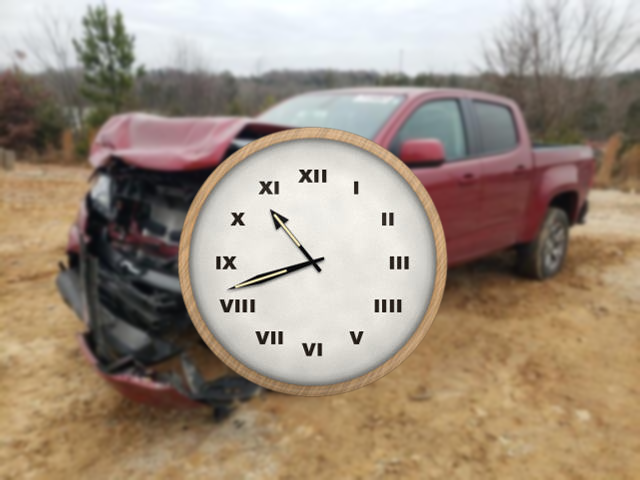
{"hour": 10, "minute": 42}
